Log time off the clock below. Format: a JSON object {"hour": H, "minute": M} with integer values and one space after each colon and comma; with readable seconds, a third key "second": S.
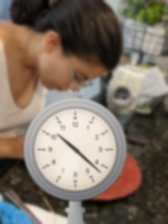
{"hour": 10, "minute": 22}
